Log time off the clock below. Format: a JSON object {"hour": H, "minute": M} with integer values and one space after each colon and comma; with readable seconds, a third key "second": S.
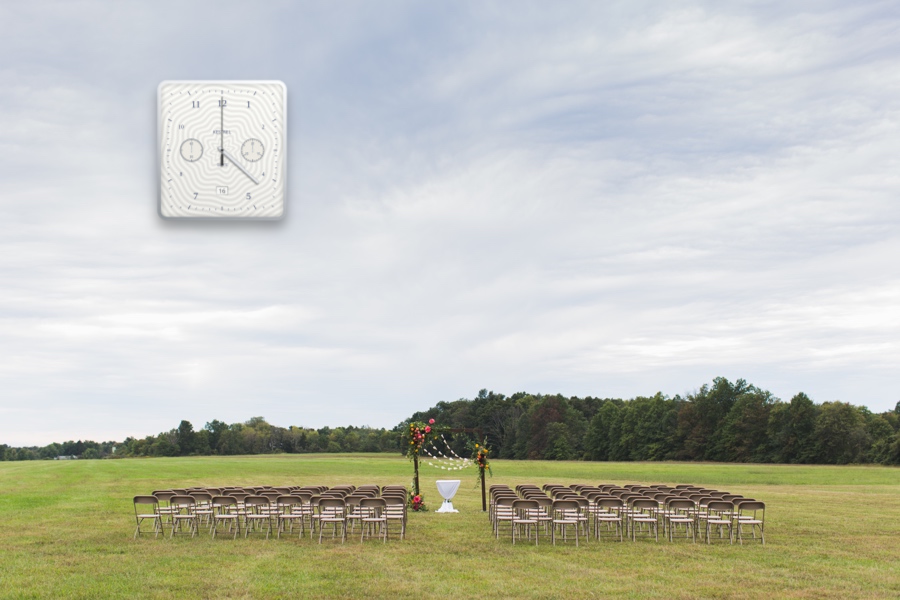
{"hour": 4, "minute": 22}
